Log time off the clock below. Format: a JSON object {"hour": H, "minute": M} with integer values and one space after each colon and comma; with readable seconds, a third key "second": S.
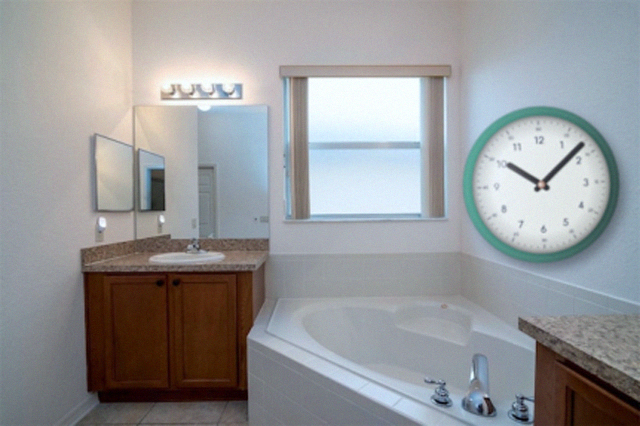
{"hour": 10, "minute": 8}
